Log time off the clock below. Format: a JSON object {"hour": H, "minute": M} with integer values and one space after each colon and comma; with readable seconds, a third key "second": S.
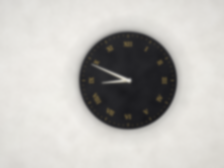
{"hour": 8, "minute": 49}
